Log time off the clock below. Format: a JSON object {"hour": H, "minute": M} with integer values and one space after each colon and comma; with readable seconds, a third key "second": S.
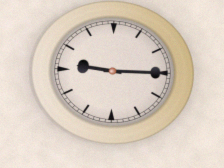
{"hour": 9, "minute": 15}
